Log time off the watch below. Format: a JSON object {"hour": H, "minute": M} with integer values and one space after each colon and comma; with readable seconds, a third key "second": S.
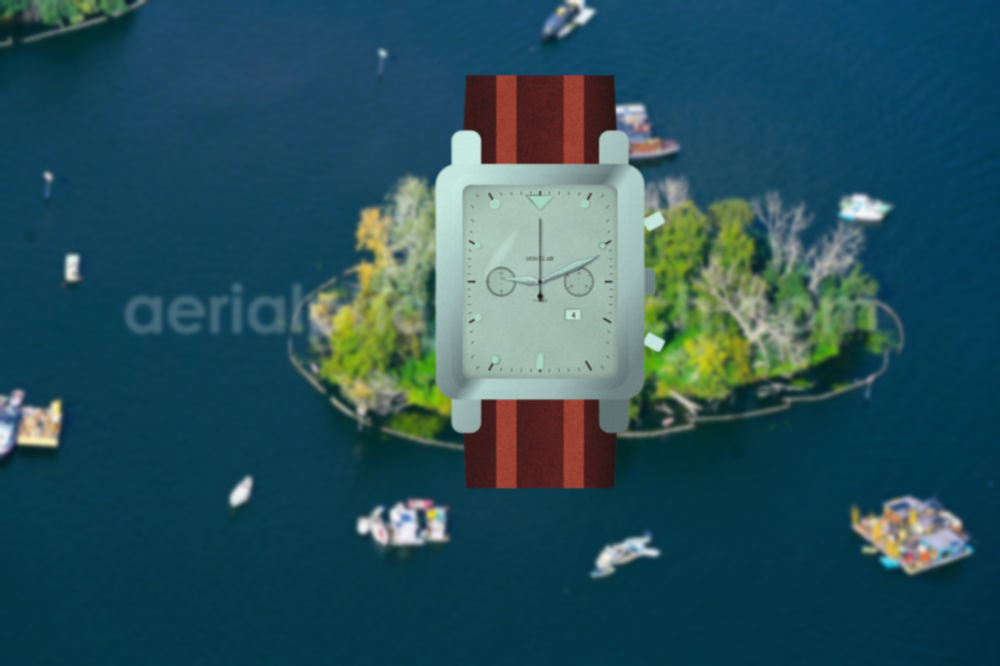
{"hour": 9, "minute": 11}
